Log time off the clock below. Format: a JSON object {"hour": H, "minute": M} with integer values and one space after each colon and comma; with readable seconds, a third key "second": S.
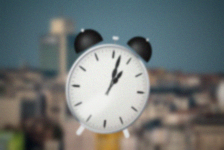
{"hour": 1, "minute": 2}
